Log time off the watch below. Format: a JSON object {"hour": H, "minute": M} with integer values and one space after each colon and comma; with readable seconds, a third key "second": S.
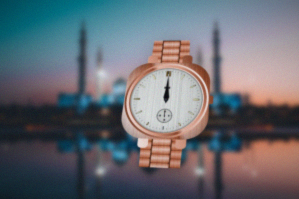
{"hour": 12, "minute": 0}
